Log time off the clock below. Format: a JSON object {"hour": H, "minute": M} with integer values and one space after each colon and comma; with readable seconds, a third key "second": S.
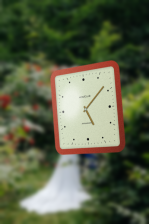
{"hour": 5, "minute": 8}
